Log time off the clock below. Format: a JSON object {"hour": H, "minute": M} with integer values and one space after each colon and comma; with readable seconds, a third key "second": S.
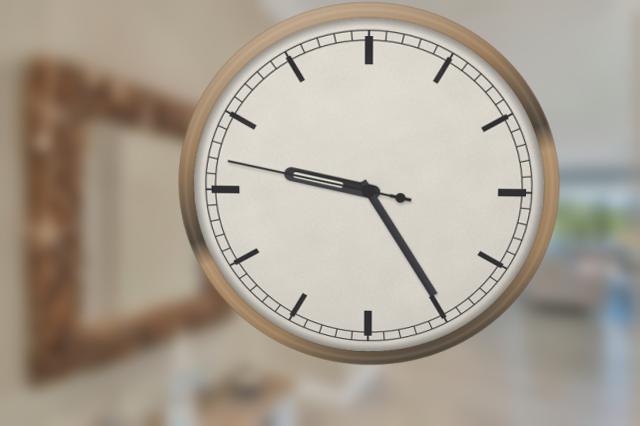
{"hour": 9, "minute": 24, "second": 47}
